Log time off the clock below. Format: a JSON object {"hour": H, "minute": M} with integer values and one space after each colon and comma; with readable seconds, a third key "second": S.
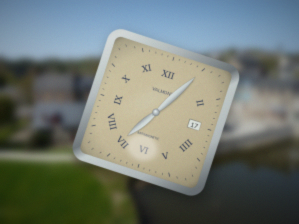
{"hour": 7, "minute": 5}
